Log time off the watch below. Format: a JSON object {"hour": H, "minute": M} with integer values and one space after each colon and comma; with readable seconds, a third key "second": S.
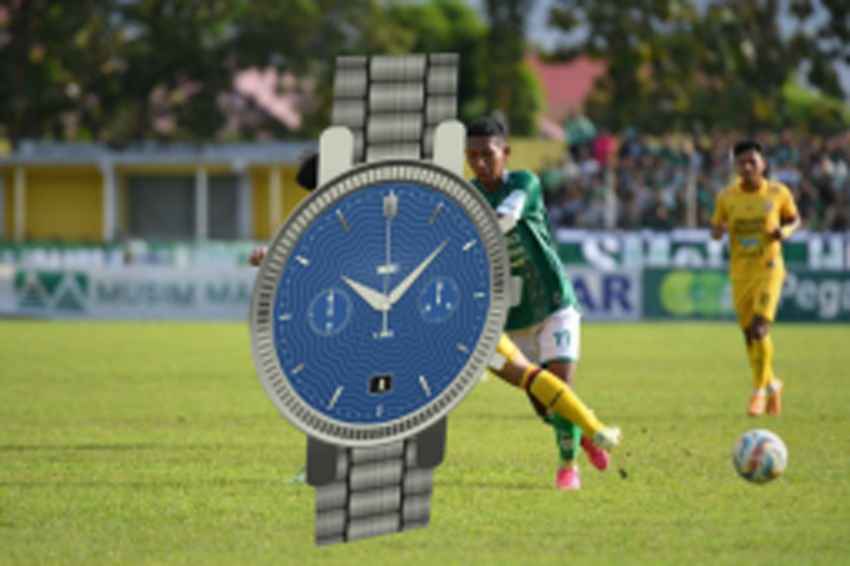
{"hour": 10, "minute": 8}
